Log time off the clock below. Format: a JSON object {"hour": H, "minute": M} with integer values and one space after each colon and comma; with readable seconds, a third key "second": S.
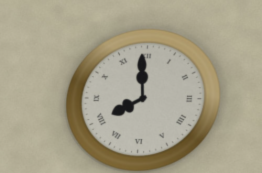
{"hour": 7, "minute": 59}
